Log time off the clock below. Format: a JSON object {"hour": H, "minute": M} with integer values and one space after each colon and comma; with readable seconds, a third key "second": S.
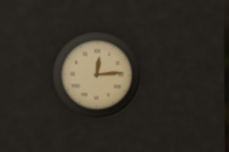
{"hour": 12, "minute": 14}
